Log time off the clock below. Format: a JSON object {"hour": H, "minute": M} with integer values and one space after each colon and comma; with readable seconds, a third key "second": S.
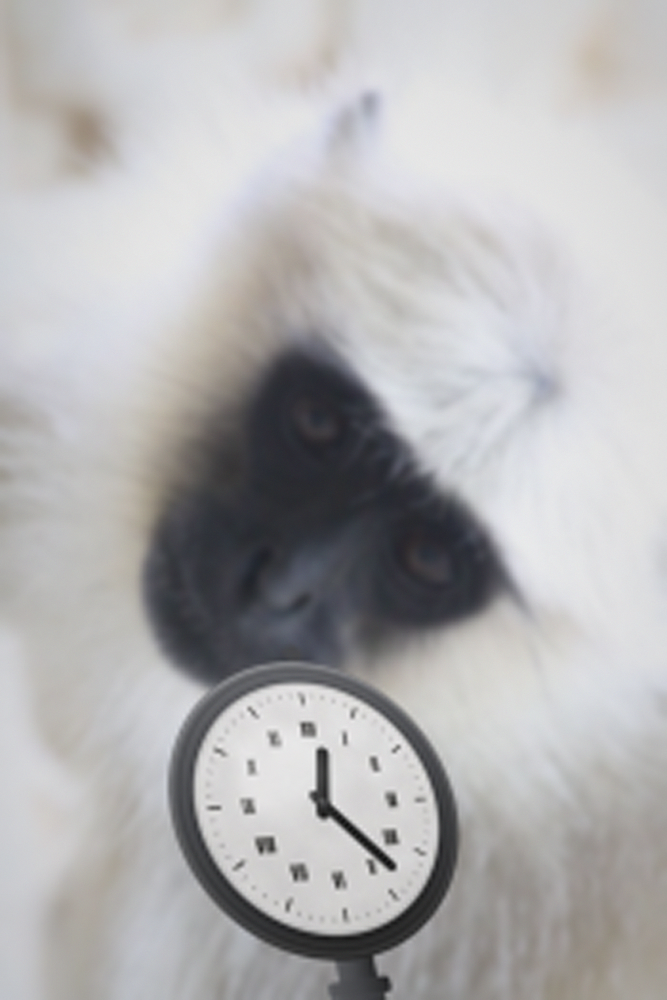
{"hour": 12, "minute": 23}
